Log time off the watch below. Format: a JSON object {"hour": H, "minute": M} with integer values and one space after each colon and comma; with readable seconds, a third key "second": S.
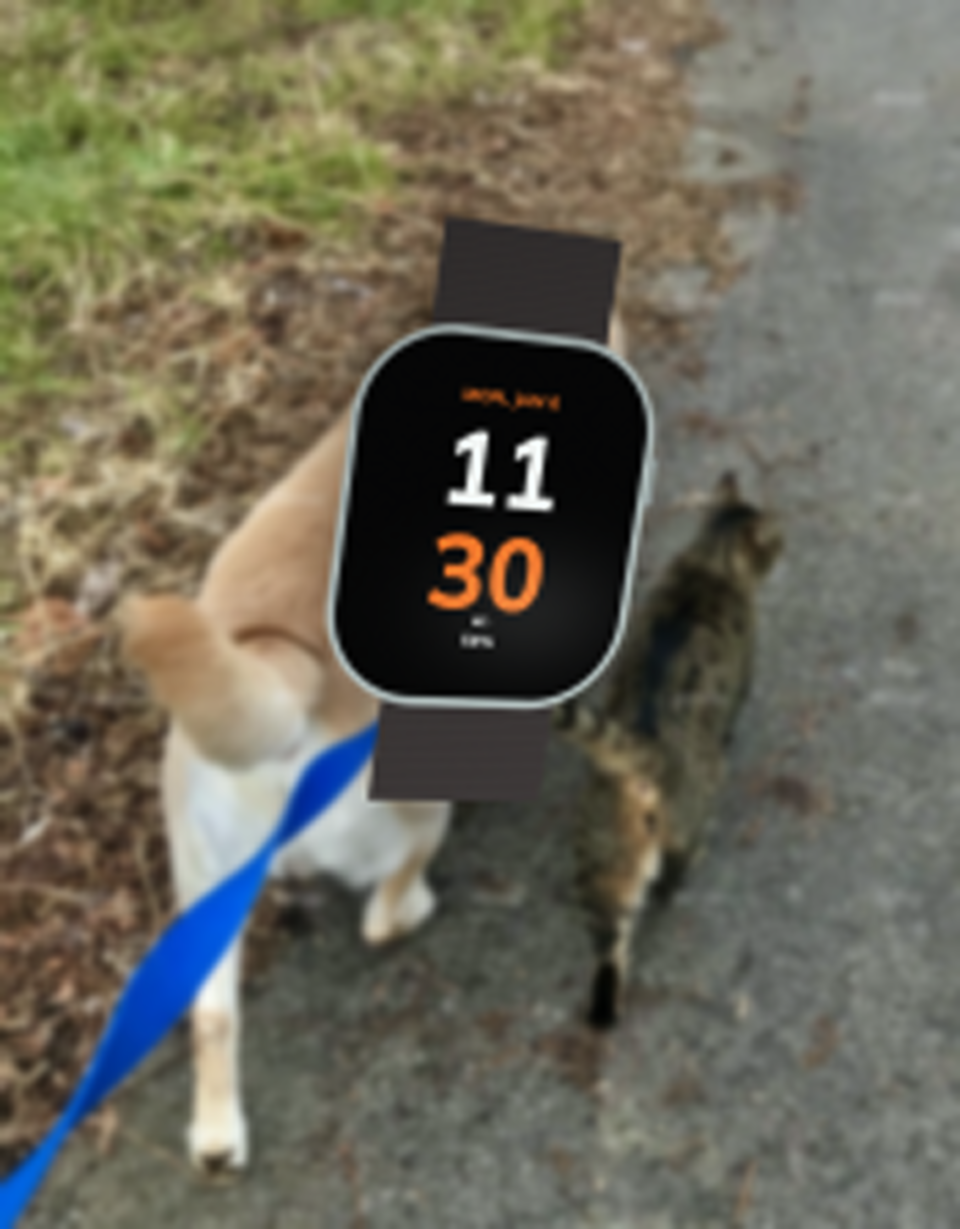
{"hour": 11, "minute": 30}
